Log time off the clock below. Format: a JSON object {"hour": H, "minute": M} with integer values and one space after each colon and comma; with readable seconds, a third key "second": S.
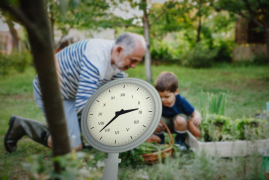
{"hour": 2, "minute": 37}
